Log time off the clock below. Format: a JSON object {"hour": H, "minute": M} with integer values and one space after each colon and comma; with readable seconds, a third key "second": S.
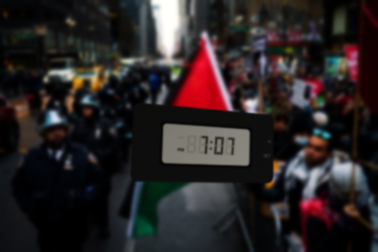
{"hour": 7, "minute": 7}
